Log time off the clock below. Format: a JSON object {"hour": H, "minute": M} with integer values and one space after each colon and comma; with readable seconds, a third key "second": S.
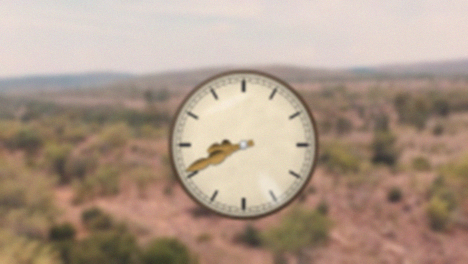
{"hour": 8, "minute": 41}
